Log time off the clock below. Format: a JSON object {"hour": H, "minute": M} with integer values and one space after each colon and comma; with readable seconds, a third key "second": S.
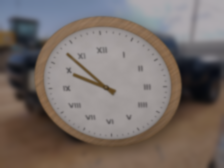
{"hour": 9, "minute": 53}
